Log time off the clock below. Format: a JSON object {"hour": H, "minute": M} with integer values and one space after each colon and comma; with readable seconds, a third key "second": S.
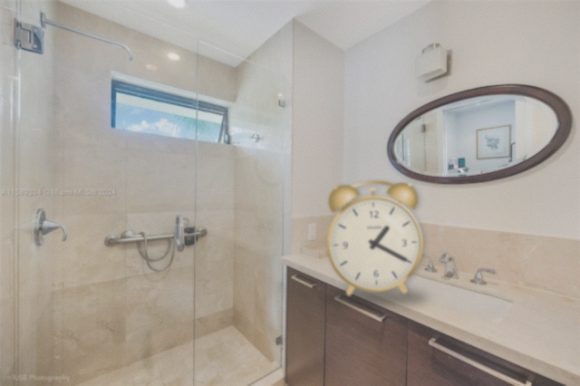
{"hour": 1, "minute": 20}
